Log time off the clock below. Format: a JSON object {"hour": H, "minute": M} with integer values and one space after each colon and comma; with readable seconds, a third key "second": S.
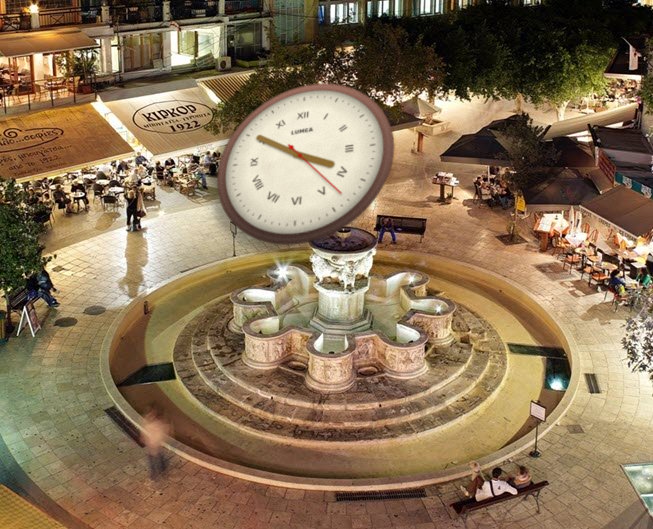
{"hour": 3, "minute": 50, "second": 23}
